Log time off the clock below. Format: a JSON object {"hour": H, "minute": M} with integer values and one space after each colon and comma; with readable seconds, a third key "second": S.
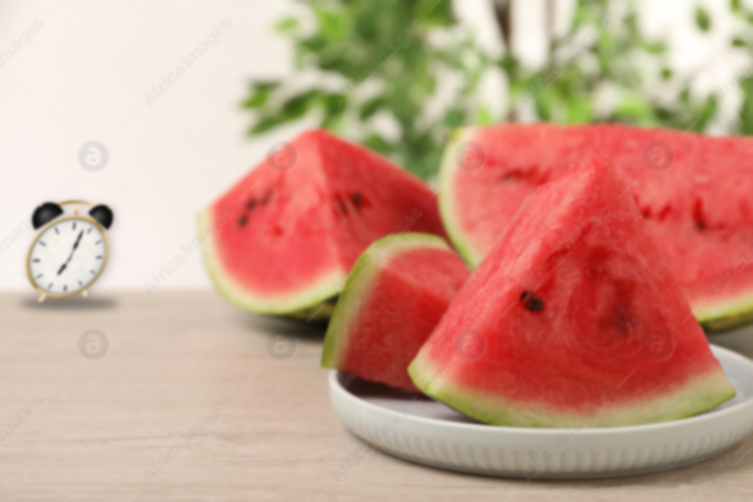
{"hour": 7, "minute": 3}
